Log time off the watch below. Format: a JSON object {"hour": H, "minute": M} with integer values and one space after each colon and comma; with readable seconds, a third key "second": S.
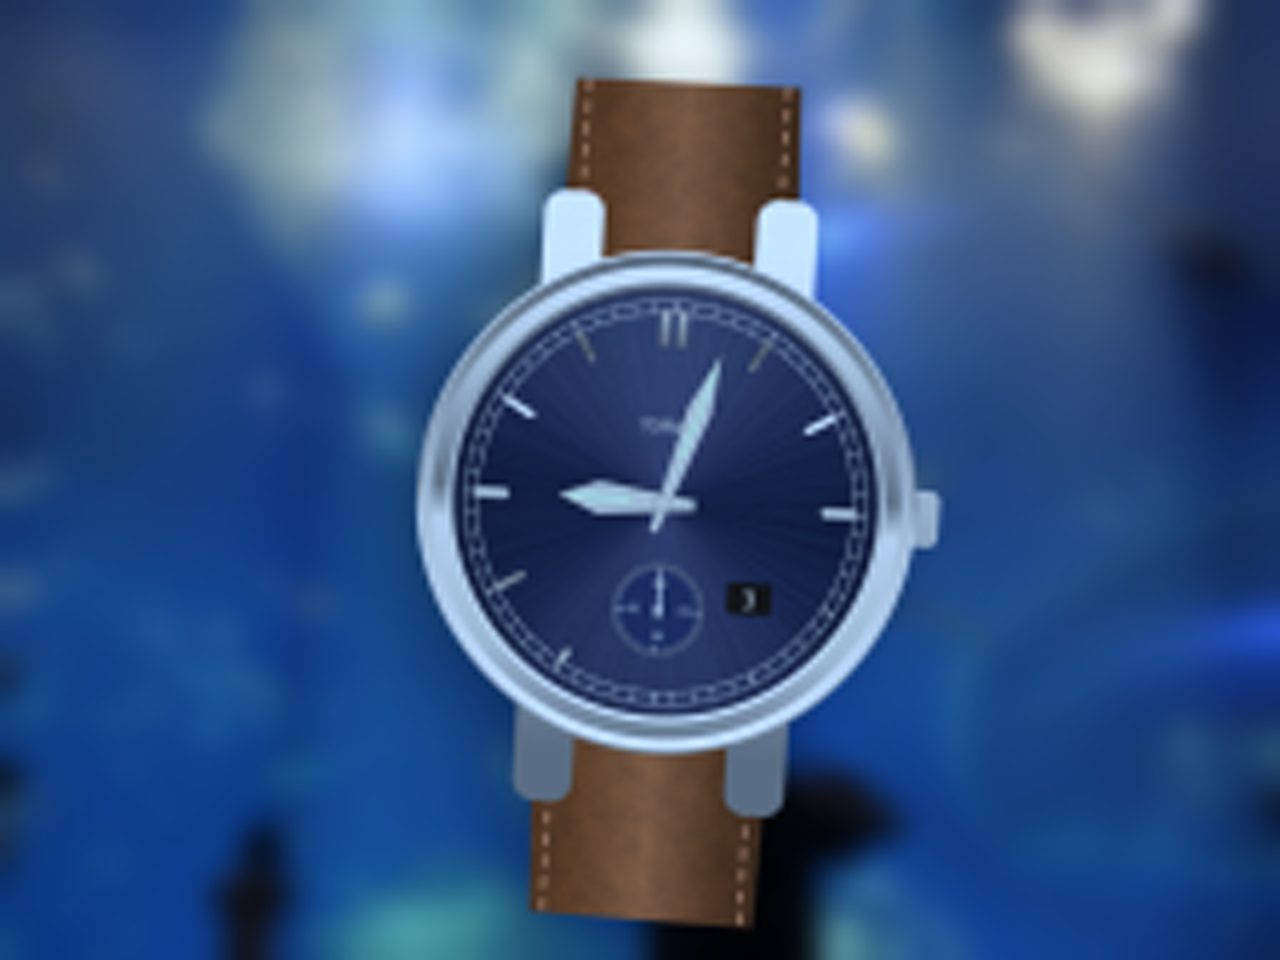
{"hour": 9, "minute": 3}
